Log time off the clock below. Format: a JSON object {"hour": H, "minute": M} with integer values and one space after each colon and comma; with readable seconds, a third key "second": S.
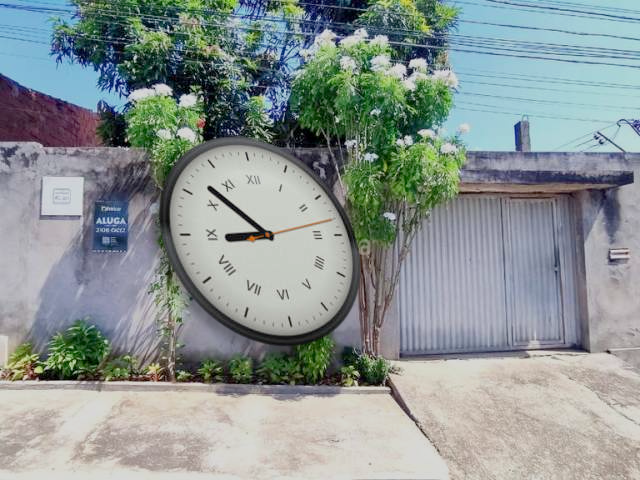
{"hour": 8, "minute": 52, "second": 13}
